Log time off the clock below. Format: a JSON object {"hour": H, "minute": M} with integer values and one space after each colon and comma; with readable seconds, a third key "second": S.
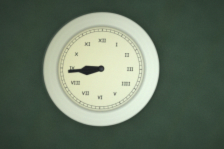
{"hour": 8, "minute": 44}
